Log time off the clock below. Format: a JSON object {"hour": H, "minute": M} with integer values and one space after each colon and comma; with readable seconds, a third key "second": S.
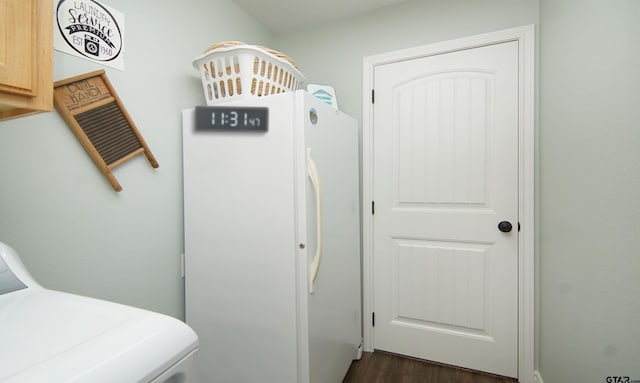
{"hour": 11, "minute": 31}
